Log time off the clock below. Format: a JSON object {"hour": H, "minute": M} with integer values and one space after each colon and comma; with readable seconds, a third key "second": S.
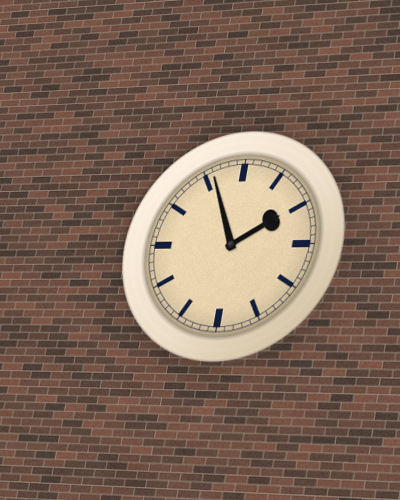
{"hour": 1, "minute": 56}
